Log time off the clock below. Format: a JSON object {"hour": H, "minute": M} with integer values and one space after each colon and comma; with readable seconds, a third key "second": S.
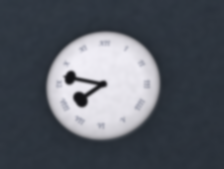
{"hour": 7, "minute": 47}
